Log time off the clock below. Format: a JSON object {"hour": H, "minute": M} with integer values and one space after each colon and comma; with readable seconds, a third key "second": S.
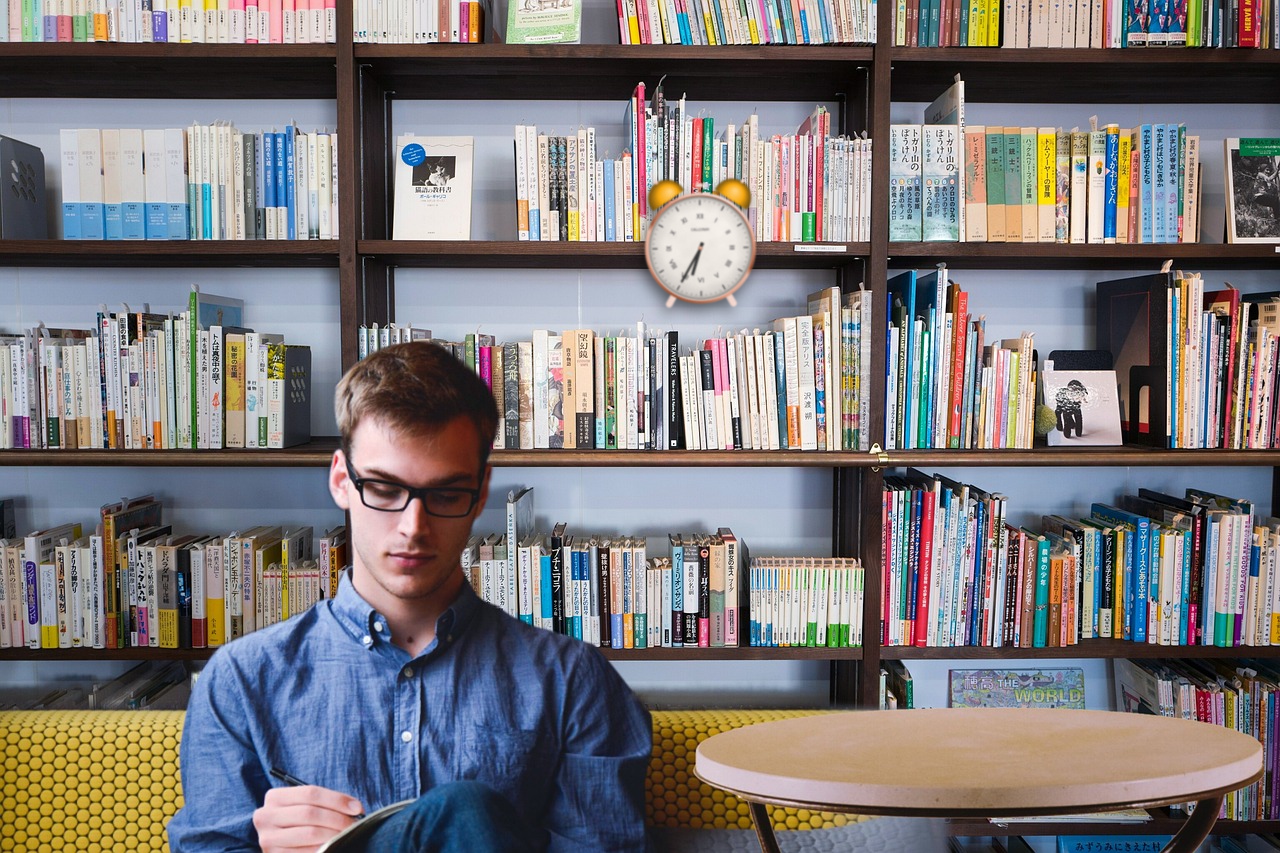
{"hour": 6, "minute": 35}
